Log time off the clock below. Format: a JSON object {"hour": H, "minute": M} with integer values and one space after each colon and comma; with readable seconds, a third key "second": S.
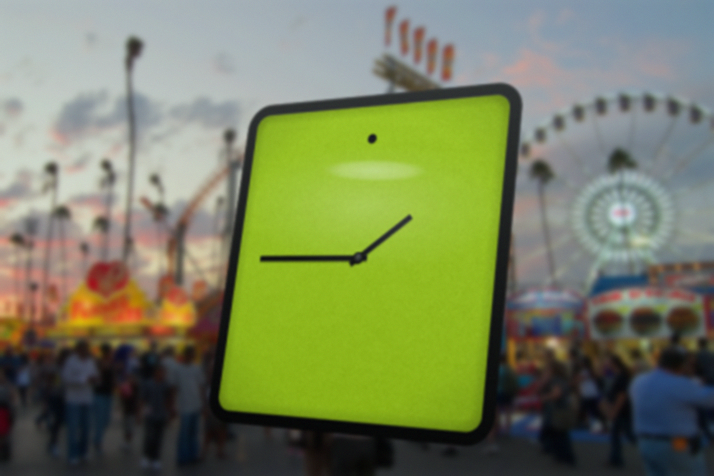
{"hour": 1, "minute": 45}
